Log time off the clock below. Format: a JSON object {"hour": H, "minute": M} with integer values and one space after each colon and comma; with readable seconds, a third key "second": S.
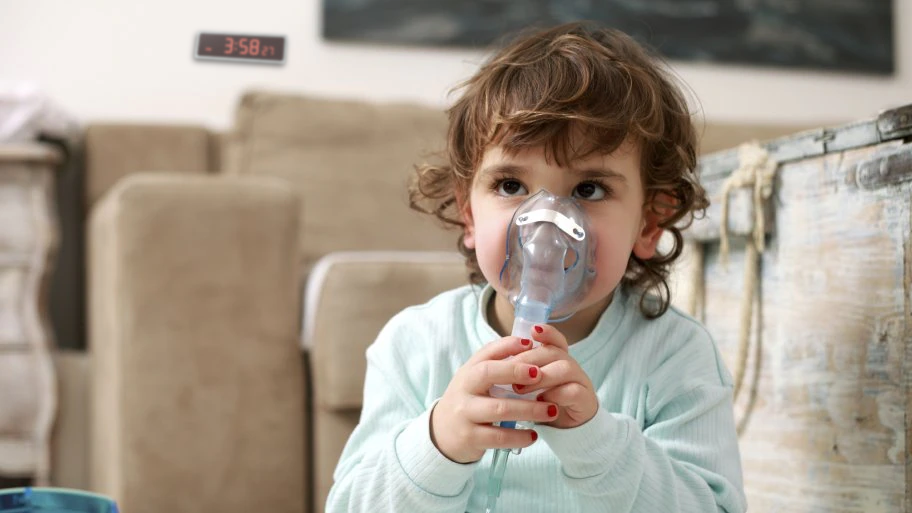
{"hour": 3, "minute": 58}
